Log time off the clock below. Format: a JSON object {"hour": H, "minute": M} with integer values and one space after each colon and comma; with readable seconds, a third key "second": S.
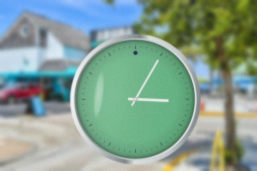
{"hour": 3, "minute": 5}
